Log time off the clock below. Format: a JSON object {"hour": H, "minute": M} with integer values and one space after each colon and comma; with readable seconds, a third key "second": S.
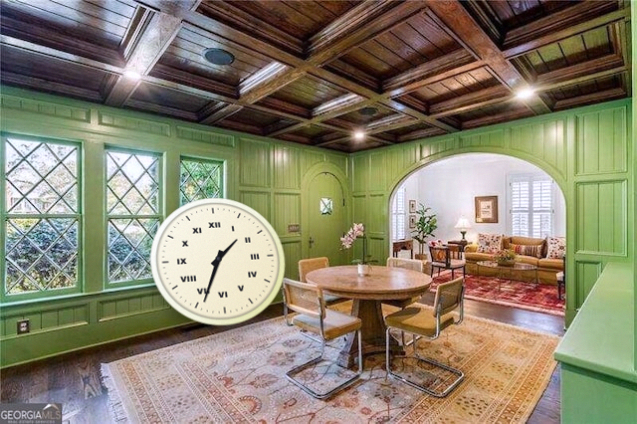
{"hour": 1, "minute": 34}
